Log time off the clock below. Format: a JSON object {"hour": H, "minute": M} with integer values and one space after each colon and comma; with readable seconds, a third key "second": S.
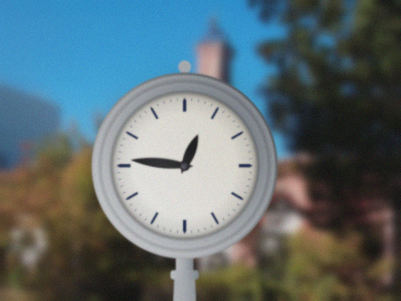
{"hour": 12, "minute": 46}
